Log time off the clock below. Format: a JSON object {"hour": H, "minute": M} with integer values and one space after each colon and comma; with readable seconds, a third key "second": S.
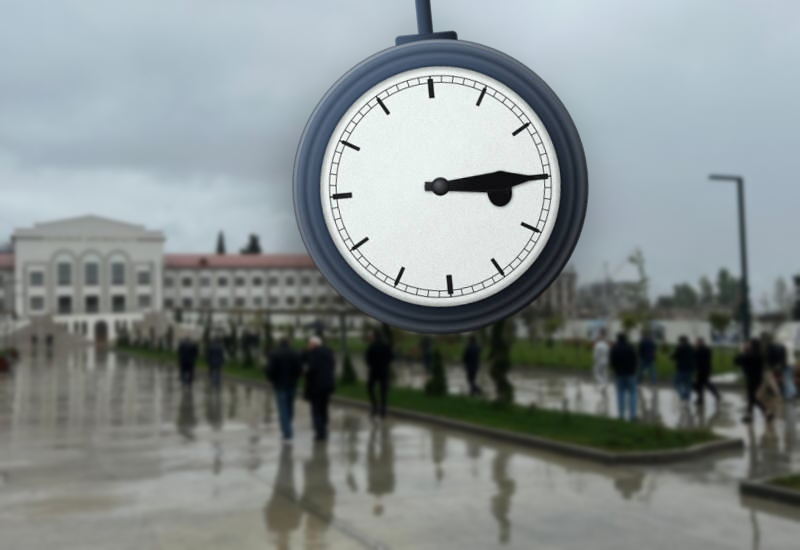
{"hour": 3, "minute": 15}
